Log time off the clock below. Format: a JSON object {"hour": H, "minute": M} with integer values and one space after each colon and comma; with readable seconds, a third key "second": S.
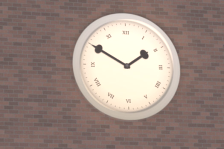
{"hour": 1, "minute": 50}
